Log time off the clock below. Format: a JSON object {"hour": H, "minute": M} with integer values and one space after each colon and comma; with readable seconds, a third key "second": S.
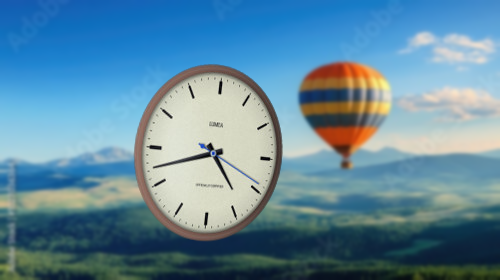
{"hour": 4, "minute": 42, "second": 19}
